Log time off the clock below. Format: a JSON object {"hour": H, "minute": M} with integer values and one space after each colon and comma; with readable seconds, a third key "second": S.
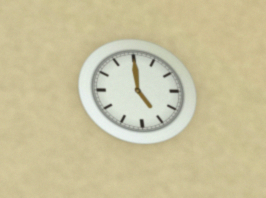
{"hour": 5, "minute": 0}
